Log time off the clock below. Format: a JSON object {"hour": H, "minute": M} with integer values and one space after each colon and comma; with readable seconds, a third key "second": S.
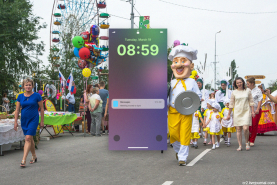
{"hour": 8, "minute": 59}
